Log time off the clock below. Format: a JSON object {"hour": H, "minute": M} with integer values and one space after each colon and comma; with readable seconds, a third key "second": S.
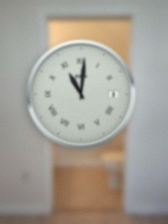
{"hour": 11, "minute": 1}
